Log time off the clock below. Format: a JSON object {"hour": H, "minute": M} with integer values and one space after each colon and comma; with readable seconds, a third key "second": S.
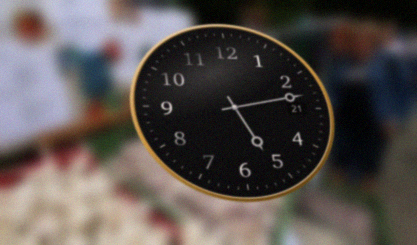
{"hour": 5, "minute": 13}
